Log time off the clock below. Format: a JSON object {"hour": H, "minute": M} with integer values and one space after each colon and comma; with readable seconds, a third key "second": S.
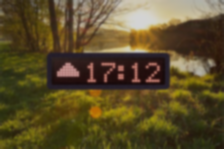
{"hour": 17, "minute": 12}
